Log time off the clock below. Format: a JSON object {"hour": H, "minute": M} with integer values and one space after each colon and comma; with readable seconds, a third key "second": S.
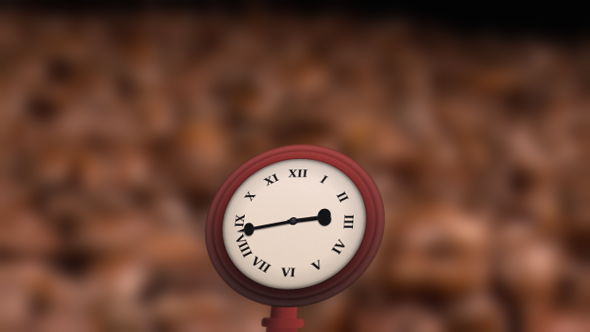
{"hour": 2, "minute": 43}
